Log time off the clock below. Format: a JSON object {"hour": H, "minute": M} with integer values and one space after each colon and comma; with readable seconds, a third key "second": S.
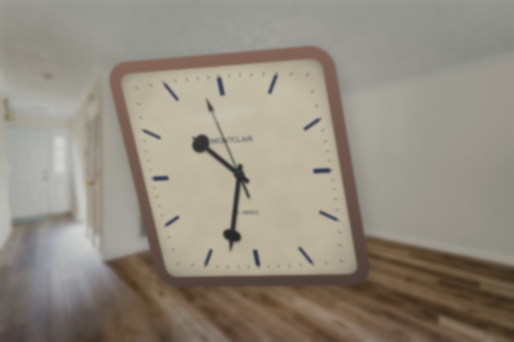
{"hour": 10, "minute": 32, "second": 58}
